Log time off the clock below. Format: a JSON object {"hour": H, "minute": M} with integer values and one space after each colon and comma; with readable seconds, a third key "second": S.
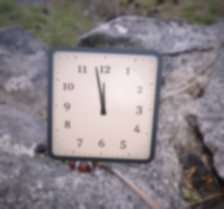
{"hour": 11, "minute": 58}
